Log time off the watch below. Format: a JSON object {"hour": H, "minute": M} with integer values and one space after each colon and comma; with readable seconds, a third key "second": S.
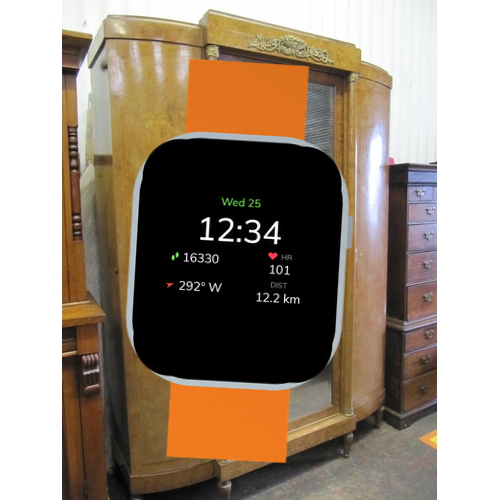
{"hour": 12, "minute": 34}
